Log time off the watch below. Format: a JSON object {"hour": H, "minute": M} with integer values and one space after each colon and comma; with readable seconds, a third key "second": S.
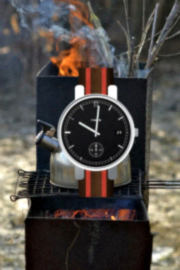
{"hour": 10, "minute": 1}
